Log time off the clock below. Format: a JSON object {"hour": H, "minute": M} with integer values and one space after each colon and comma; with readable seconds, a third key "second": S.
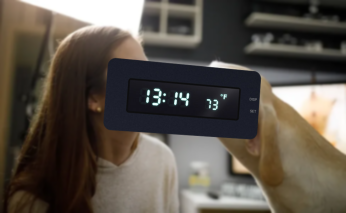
{"hour": 13, "minute": 14}
